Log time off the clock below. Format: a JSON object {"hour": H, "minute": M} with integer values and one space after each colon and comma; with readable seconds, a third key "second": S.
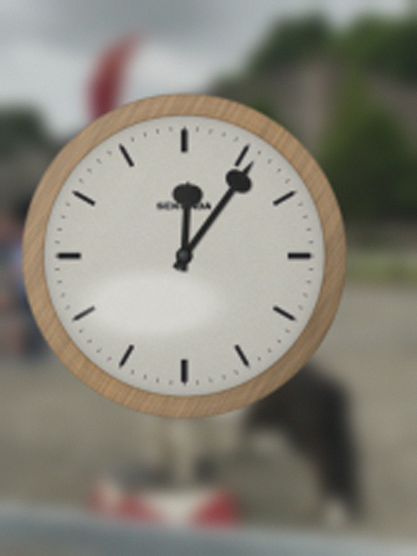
{"hour": 12, "minute": 6}
